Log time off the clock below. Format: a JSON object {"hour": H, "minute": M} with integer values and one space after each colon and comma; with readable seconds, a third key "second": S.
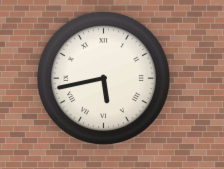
{"hour": 5, "minute": 43}
